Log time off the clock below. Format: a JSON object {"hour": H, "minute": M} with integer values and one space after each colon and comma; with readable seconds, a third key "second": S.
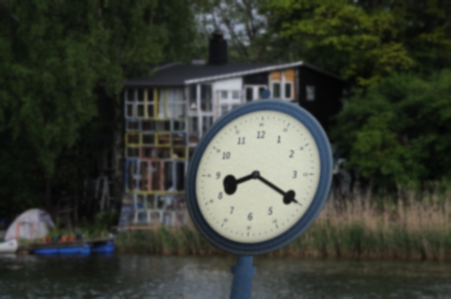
{"hour": 8, "minute": 20}
